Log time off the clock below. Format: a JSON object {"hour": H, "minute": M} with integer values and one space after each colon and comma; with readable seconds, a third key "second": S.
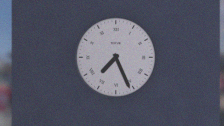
{"hour": 7, "minute": 26}
